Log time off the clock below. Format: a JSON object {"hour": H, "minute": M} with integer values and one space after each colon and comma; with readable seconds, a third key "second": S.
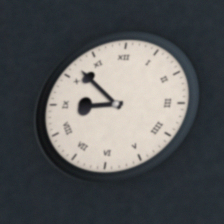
{"hour": 8, "minute": 52}
